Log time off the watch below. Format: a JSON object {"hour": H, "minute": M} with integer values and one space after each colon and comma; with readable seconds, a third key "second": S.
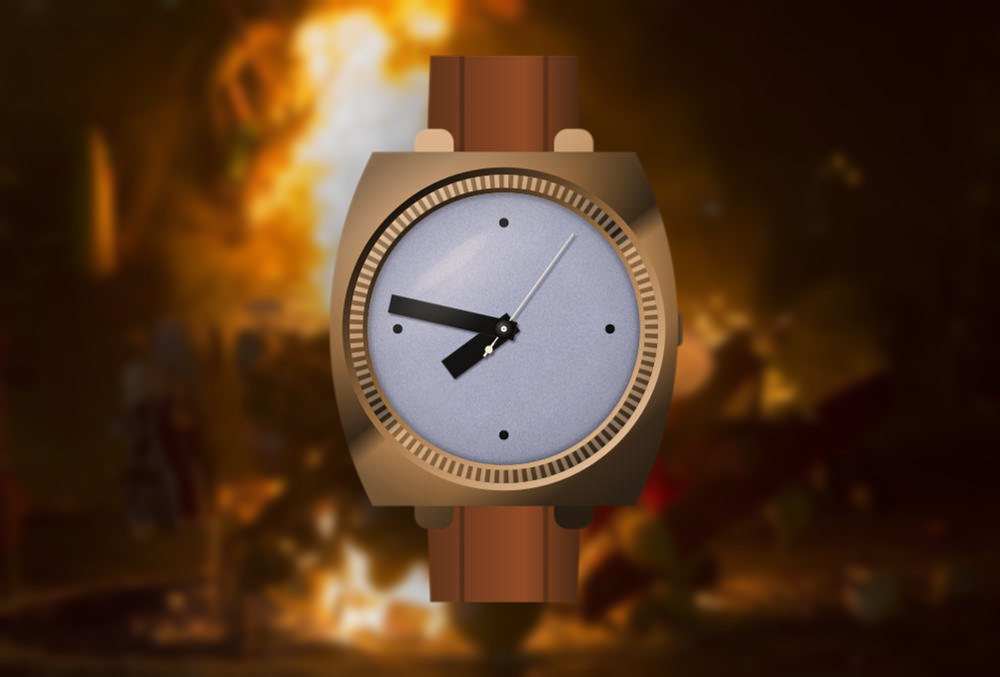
{"hour": 7, "minute": 47, "second": 6}
